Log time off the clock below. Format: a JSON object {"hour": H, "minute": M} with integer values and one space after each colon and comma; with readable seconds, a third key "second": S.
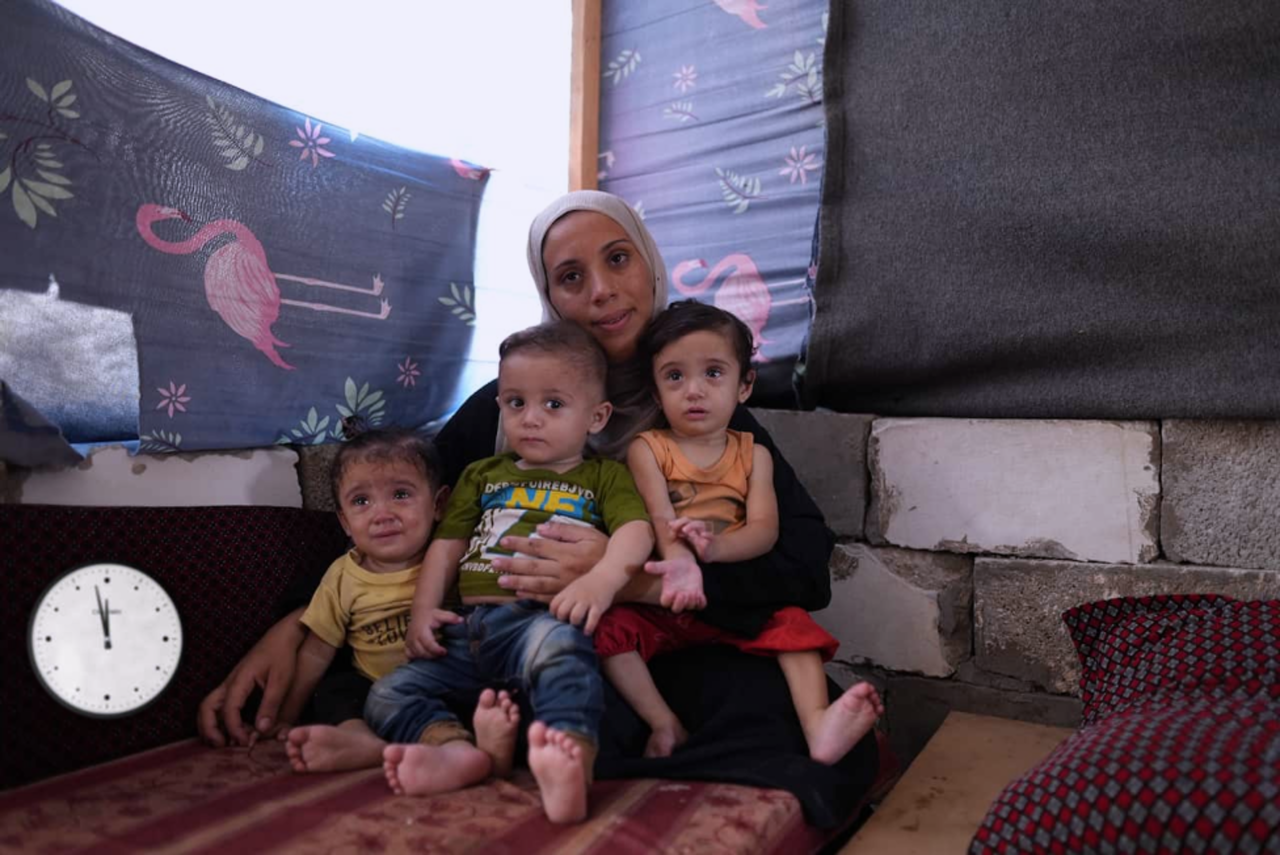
{"hour": 11, "minute": 58}
